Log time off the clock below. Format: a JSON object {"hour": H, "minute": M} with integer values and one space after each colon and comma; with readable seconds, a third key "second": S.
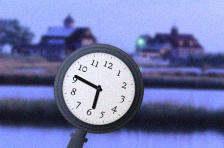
{"hour": 5, "minute": 46}
